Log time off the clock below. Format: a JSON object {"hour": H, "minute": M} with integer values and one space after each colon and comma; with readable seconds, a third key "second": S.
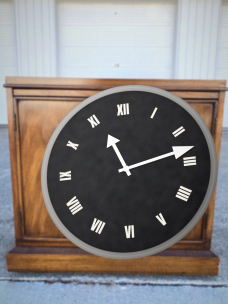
{"hour": 11, "minute": 13}
